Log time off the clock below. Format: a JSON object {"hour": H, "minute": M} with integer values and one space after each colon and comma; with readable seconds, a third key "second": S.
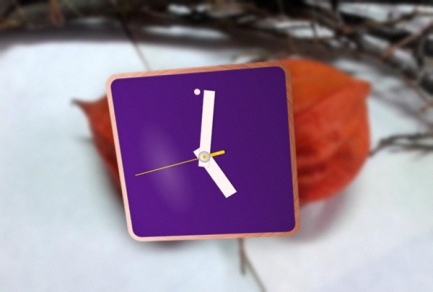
{"hour": 5, "minute": 1, "second": 43}
